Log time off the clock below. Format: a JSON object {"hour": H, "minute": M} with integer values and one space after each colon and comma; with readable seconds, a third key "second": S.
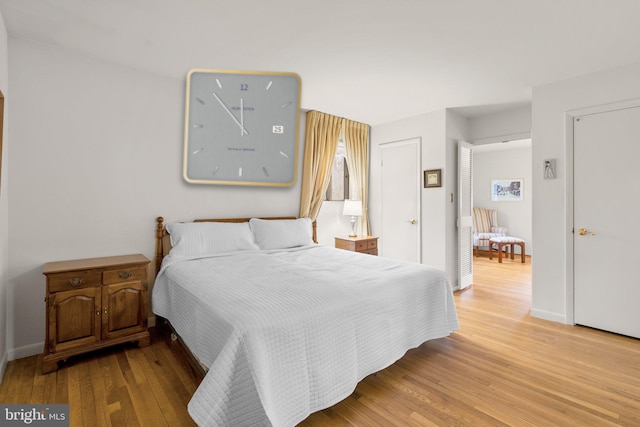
{"hour": 11, "minute": 53}
